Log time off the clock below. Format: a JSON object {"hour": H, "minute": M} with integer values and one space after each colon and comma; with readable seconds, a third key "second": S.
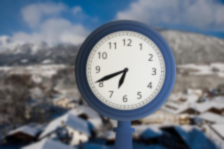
{"hour": 6, "minute": 41}
